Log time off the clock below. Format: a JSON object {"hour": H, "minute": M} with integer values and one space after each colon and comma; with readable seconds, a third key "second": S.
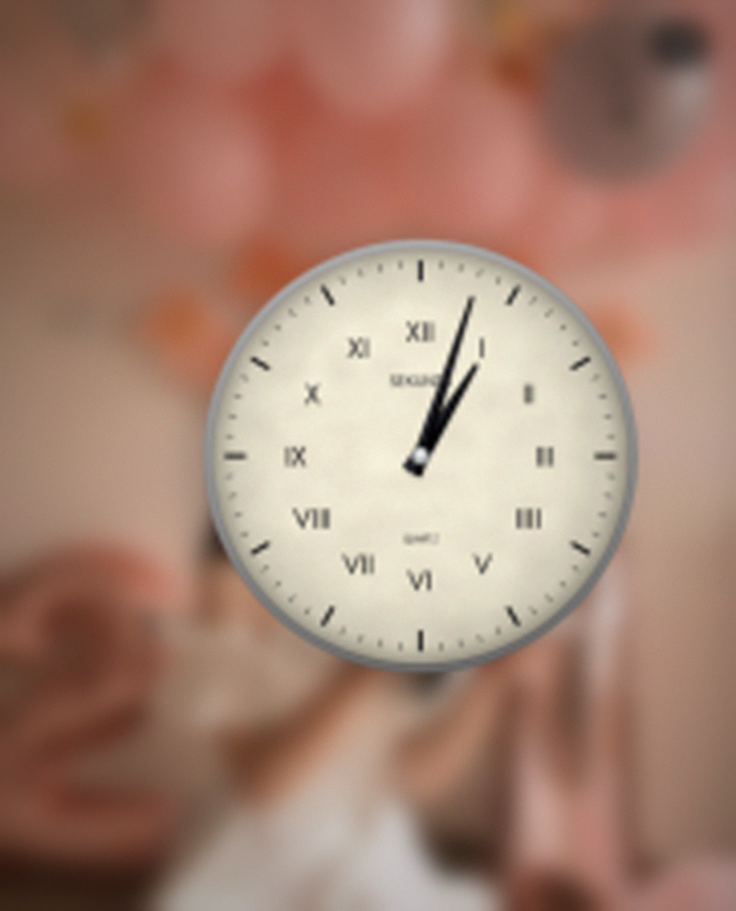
{"hour": 1, "minute": 3}
